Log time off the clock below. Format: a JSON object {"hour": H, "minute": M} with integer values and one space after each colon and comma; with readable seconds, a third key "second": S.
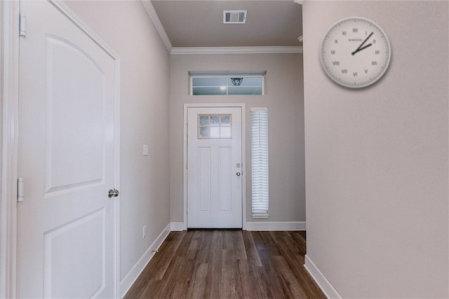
{"hour": 2, "minute": 7}
